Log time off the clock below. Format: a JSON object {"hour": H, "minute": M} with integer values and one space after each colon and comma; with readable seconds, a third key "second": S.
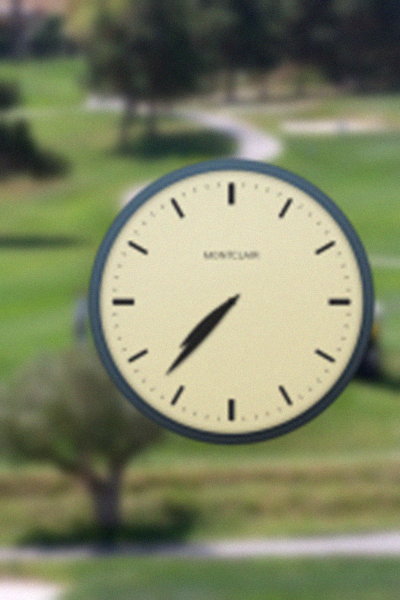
{"hour": 7, "minute": 37}
